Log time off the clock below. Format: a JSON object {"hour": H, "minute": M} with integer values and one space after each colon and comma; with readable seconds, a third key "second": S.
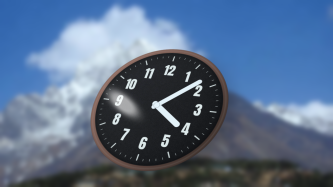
{"hour": 4, "minute": 8}
